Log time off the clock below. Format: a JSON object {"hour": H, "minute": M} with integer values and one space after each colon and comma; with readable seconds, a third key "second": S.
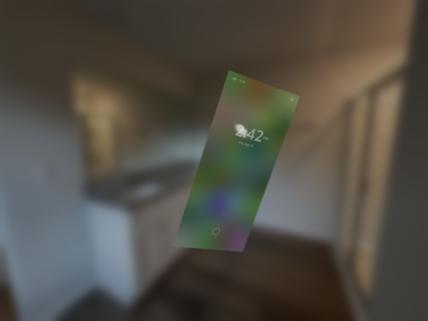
{"hour": 2, "minute": 42}
